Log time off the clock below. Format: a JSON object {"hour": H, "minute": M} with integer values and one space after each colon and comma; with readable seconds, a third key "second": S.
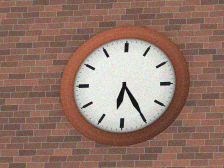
{"hour": 6, "minute": 25}
